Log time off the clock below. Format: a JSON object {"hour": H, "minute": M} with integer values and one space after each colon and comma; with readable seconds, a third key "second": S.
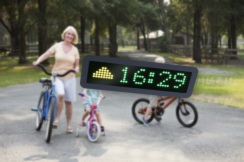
{"hour": 16, "minute": 29}
